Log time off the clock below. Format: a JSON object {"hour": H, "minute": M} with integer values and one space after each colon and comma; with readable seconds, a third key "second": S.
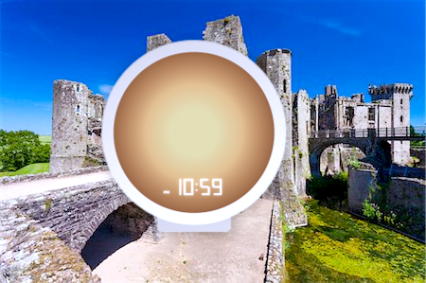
{"hour": 10, "minute": 59}
